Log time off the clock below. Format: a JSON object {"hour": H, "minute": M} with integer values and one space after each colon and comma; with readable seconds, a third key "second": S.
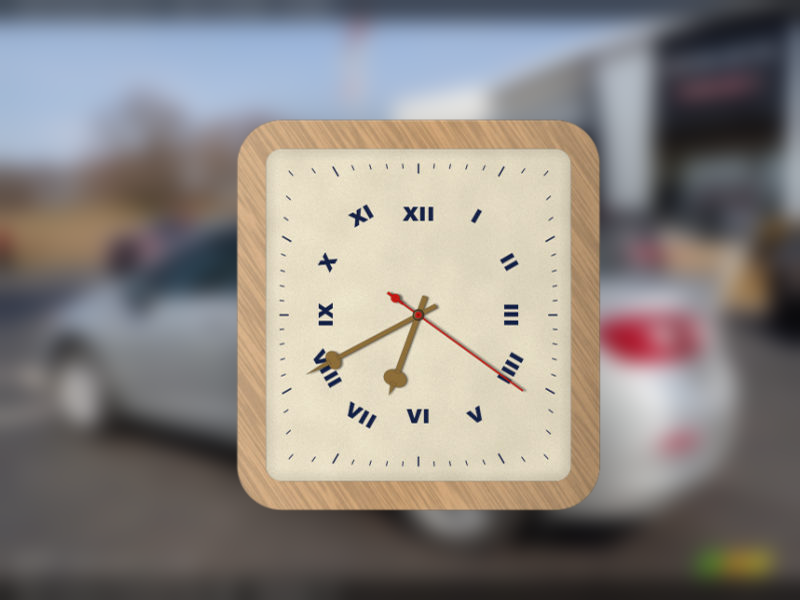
{"hour": 6, "minute": 40, "second": 21}
